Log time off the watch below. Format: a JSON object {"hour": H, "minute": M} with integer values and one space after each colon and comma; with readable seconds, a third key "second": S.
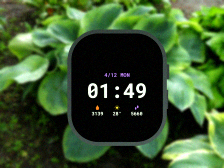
{"hour": 1, "minute": 49}
